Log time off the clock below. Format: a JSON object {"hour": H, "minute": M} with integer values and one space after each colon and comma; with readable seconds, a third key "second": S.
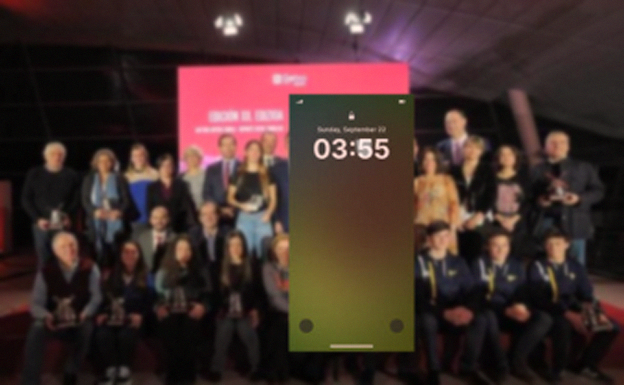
{"hour": 3, "minute": 55}
